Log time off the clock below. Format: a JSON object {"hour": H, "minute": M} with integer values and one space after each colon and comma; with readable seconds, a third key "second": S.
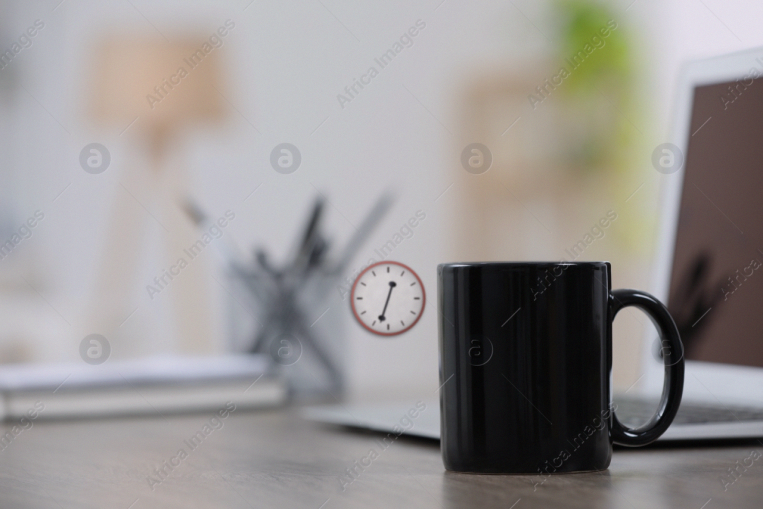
{"hour": 12, "minute": 33}
